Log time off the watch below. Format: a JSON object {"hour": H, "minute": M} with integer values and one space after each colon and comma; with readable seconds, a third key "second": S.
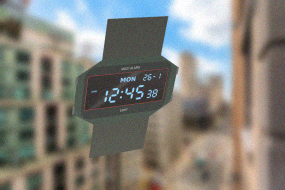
{"hour": 12, "minute": 45, "second": 38}
